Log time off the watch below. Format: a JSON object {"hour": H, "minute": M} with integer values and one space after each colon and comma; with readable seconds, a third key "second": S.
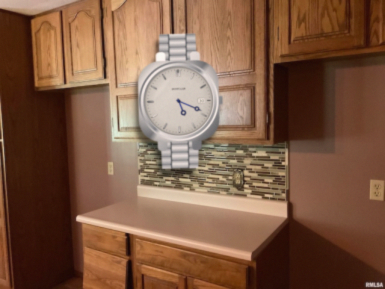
{"hour": 5, "minute": 19}
